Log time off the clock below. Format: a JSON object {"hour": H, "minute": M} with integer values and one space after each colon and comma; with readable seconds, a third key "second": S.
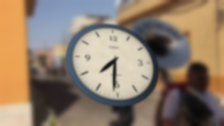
{"hour": 7, "minute": 31}
